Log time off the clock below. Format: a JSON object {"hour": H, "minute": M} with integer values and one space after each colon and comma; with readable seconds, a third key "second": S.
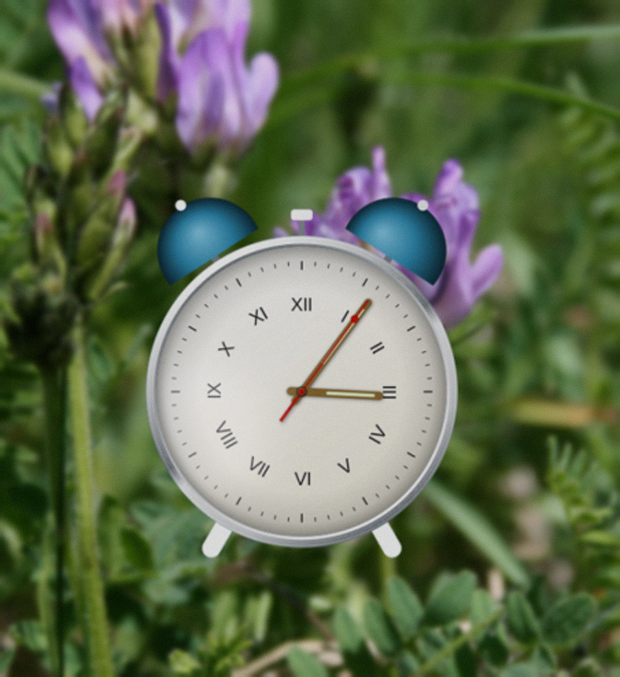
{"hour": 3, "minute": 6, "second": 6}
